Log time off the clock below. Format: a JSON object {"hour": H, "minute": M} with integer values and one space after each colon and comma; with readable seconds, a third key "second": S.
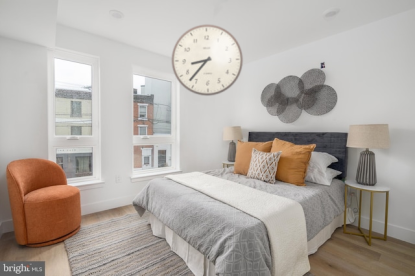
{"hour": 8, "minute": 37}
